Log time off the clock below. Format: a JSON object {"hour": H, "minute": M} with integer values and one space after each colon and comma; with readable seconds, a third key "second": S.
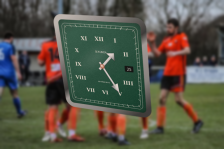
{"hour": 1, "minute": 25}
